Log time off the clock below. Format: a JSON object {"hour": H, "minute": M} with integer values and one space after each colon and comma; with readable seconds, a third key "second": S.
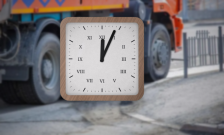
{"hour": 12, "minute": 4}
